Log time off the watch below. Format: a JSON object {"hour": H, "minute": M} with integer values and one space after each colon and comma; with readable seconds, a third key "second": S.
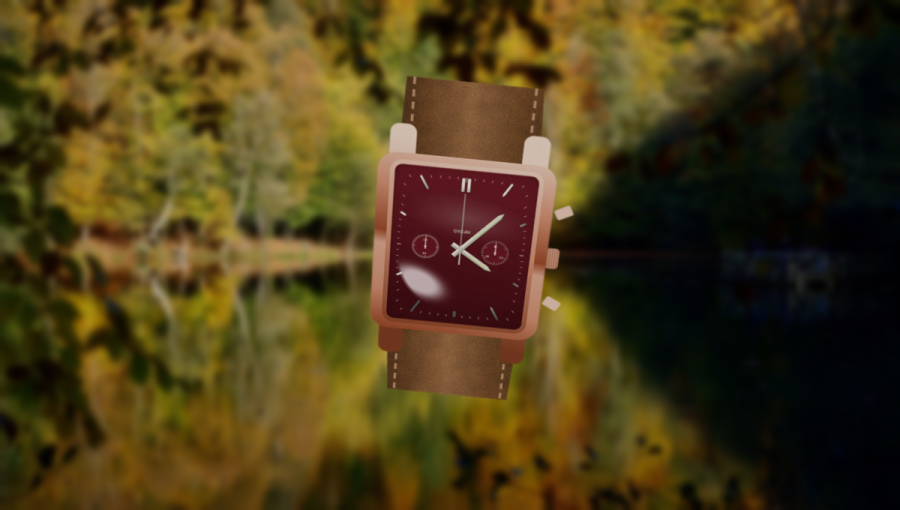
{"hour": 4, "minute": 7}
